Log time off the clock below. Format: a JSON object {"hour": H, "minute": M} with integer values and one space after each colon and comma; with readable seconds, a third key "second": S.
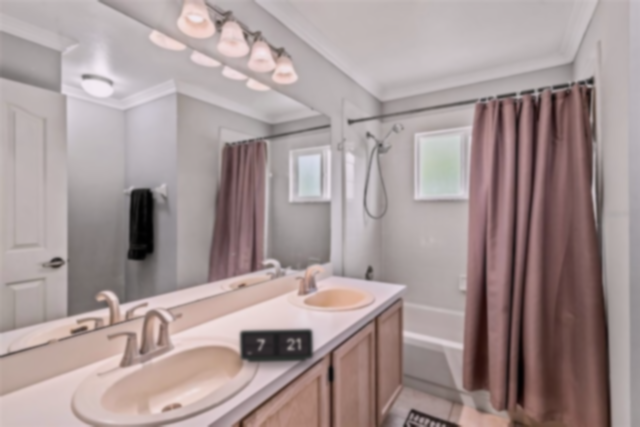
{"hour": 7, "minute": 21}
